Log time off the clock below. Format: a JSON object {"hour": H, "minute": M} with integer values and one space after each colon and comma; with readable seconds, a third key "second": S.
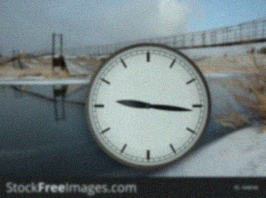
{"hour": 9, "minute": 16}
